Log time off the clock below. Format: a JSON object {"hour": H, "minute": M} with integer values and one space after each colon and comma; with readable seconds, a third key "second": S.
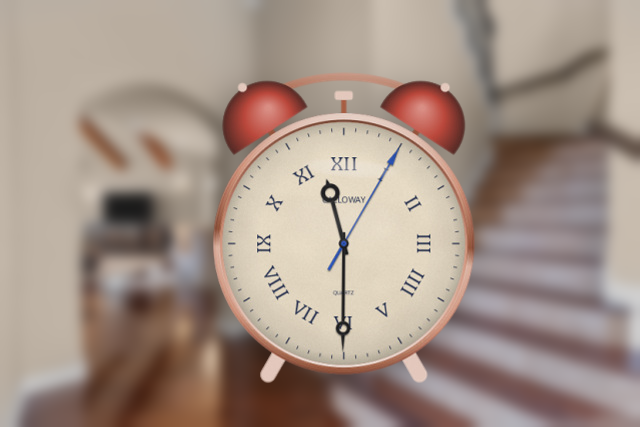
{"hour": 11, "minute": 30, "second": 5}
